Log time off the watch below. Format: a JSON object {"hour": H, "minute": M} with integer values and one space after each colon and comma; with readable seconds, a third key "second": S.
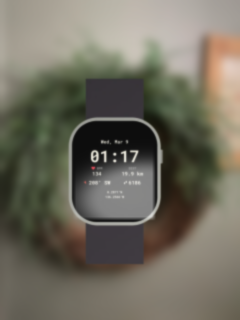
{"hour": 1, "minute": 17}
